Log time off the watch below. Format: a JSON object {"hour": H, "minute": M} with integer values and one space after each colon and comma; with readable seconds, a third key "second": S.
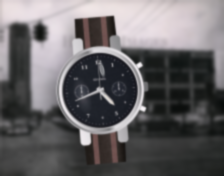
{"hour": 4, "minute": 42}
